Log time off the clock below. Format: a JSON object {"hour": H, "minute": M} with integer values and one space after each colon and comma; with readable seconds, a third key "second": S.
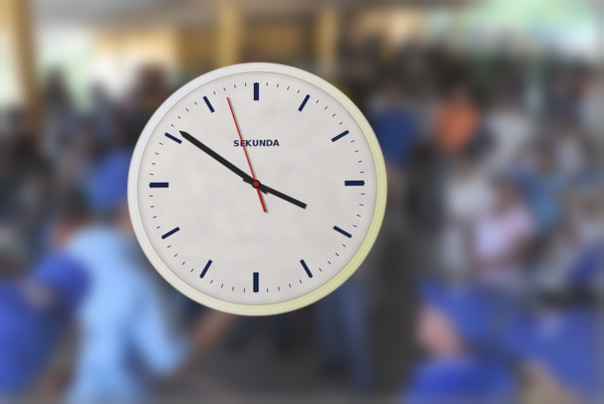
{"hour": 3, "minute": 50, "second": 57}
